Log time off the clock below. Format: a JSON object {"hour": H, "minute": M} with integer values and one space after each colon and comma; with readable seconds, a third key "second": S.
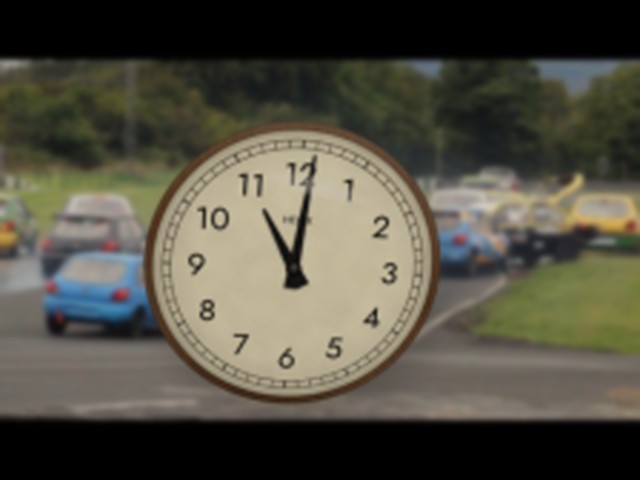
{"hour": 11, "minute": 1}
